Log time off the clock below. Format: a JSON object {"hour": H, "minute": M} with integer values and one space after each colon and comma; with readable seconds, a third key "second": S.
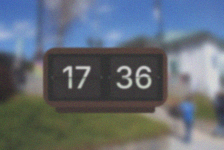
{"hour": 17, "minute": 36}
